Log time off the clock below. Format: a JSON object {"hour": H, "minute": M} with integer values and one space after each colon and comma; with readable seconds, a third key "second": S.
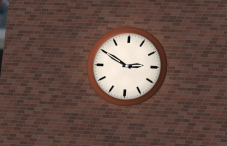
{"hour": 2, "minute": 50}
